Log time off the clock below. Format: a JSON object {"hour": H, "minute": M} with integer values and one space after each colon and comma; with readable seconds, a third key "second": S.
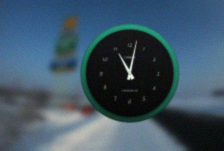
{"hour": 11, "minute": 2}
